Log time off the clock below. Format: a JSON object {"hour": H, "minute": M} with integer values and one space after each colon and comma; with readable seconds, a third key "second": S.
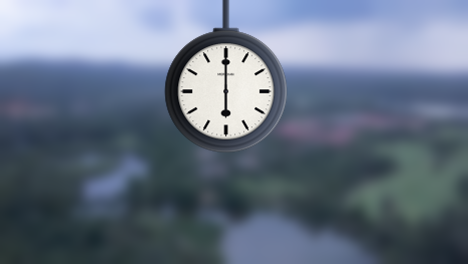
{"hour": 6, "minute": 0}
